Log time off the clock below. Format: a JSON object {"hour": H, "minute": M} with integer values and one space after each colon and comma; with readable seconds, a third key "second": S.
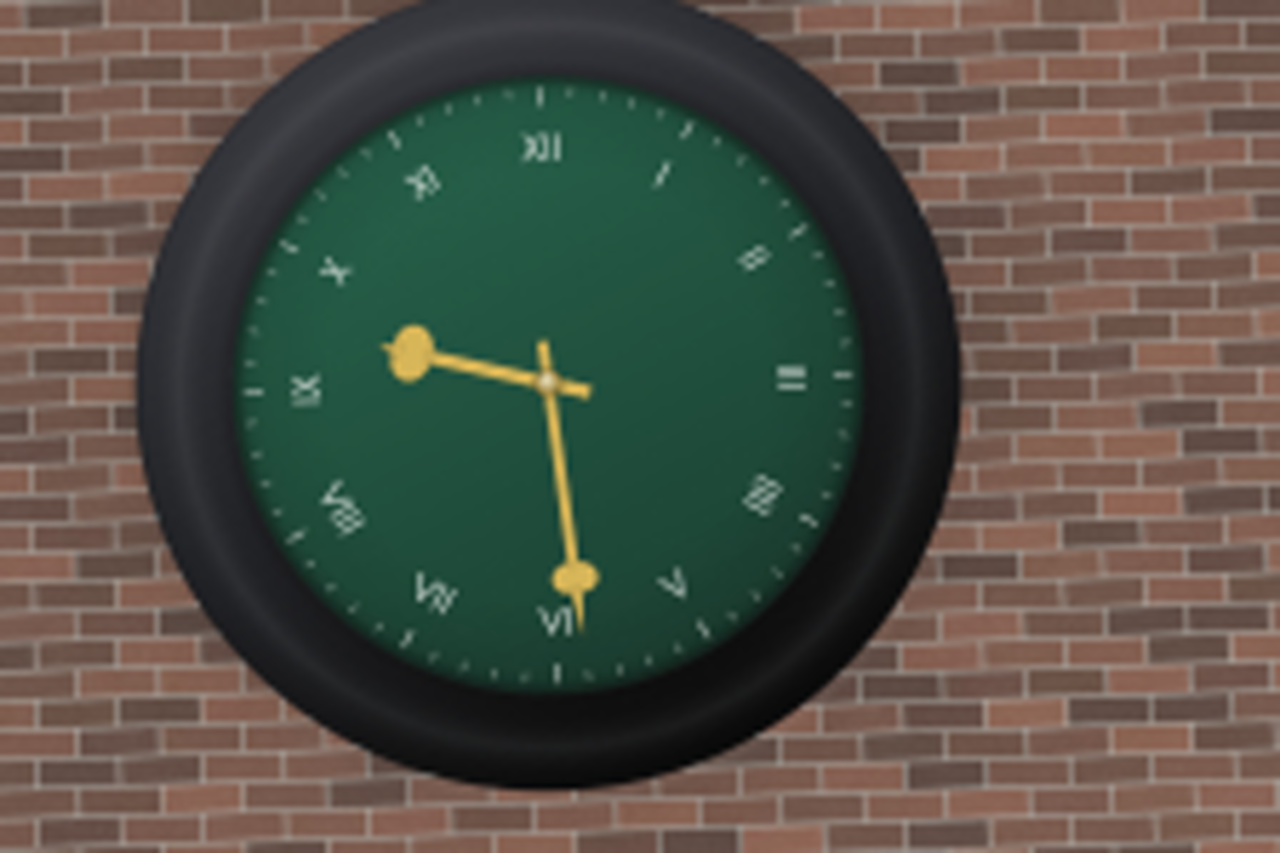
{"hour": 9, "minute": 29}
